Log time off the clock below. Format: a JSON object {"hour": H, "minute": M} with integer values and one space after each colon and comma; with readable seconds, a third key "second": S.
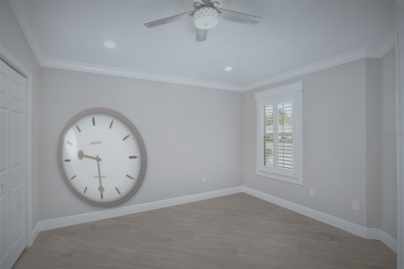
{"hour": 9, "minute": 30}
